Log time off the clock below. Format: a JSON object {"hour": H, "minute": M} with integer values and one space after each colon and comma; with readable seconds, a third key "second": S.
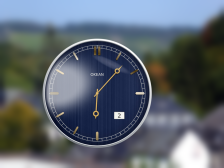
{"hour": 6, "minute": 7}
